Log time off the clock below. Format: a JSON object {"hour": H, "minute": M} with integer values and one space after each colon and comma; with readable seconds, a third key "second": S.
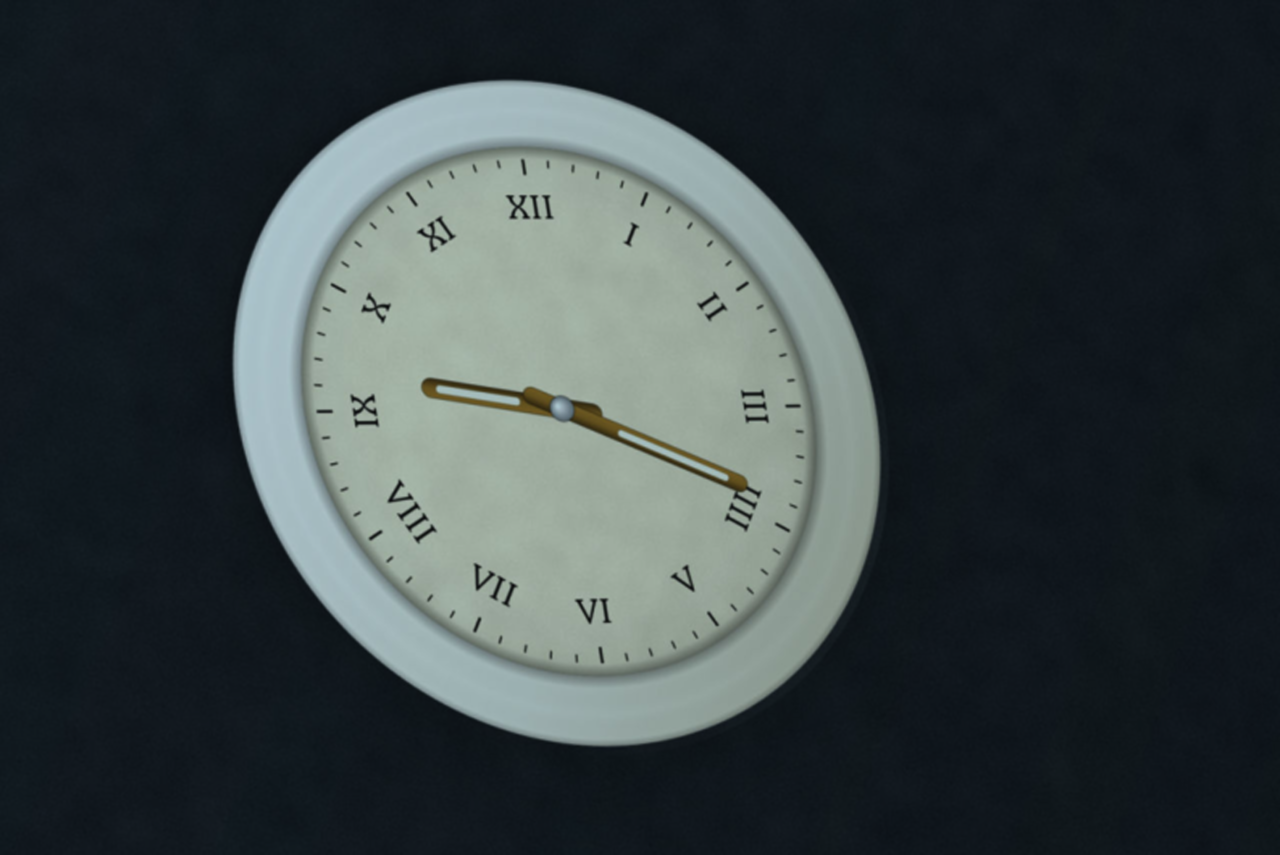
{"hour": 9, "minute": 19}
